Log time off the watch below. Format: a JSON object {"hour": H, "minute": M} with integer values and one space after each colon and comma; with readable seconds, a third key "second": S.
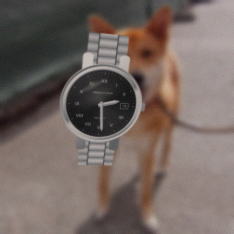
{"hour": 2, "minute": 29}
